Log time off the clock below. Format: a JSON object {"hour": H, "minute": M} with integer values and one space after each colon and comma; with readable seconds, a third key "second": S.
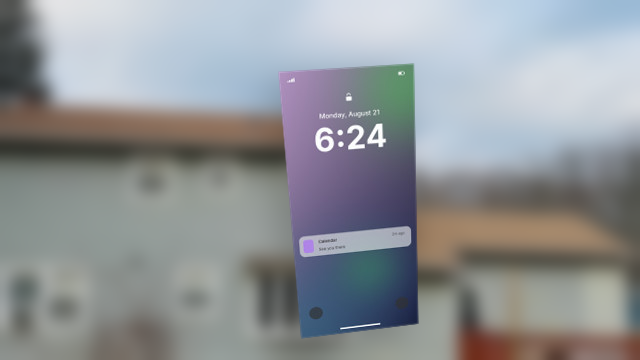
{"hour": 6, "minute": 24}
